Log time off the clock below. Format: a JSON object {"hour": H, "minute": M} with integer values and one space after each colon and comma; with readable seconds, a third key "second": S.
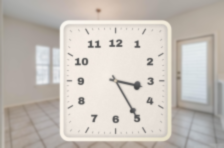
{"hour": 3, "minute": 25}
